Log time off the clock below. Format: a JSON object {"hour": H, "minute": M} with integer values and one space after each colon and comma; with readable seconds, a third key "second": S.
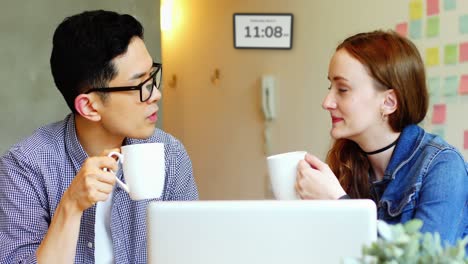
{"hour": 11, "minute": 8}
